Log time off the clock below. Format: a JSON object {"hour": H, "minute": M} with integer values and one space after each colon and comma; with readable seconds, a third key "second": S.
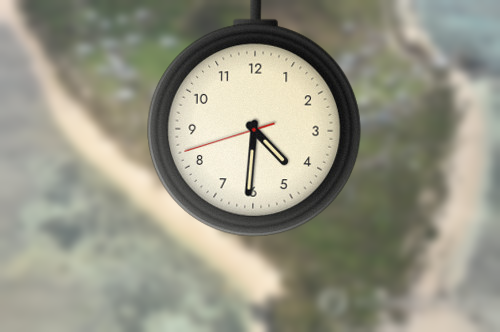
{"hour": 4, "minute": 30, "second": 42}
